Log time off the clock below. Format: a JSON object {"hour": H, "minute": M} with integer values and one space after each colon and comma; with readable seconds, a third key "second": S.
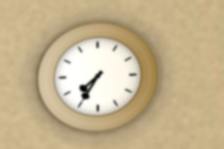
{"hour": 7, "minute": 35}
